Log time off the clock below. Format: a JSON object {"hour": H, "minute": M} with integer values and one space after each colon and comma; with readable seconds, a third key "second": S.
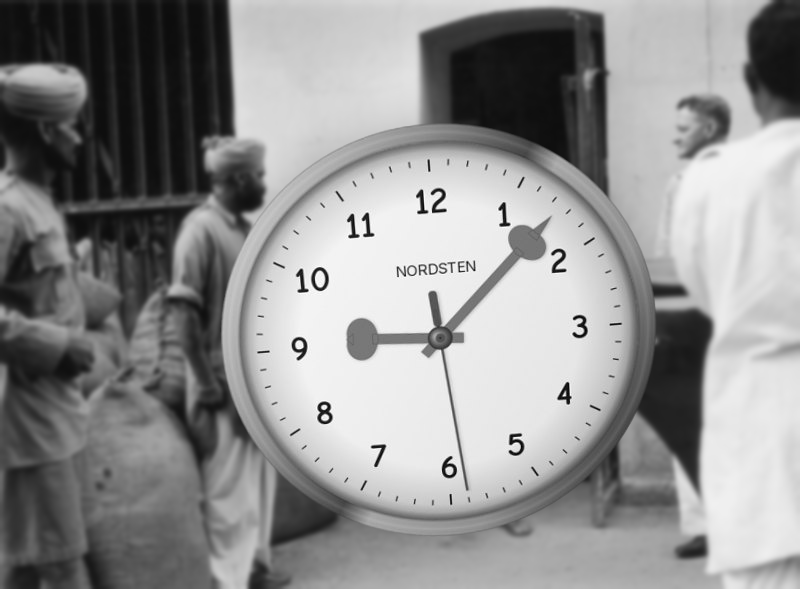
{"hour": 9, "minute": 7, "second": 29}
